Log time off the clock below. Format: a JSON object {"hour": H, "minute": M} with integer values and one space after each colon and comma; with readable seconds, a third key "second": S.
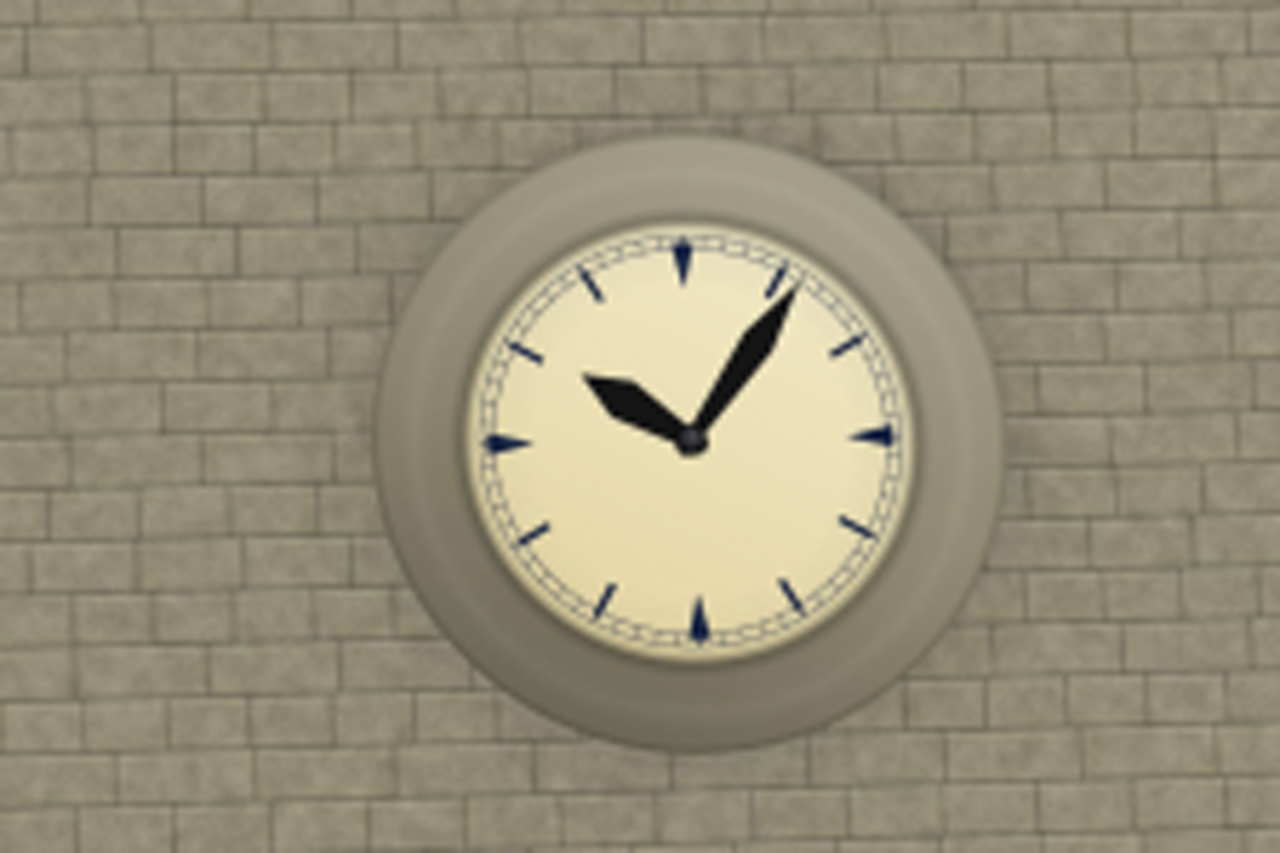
{"hour": 10, "minute": 6}
